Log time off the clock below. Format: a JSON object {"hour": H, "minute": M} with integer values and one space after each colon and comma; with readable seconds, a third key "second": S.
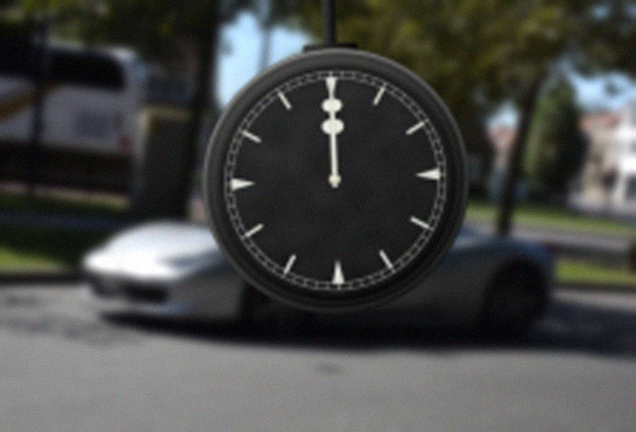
{"hour": 12, "minute": 0}
